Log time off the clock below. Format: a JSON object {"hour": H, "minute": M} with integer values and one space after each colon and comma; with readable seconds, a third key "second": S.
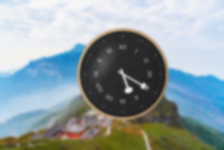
{"hour": 5, "minute": 20}
